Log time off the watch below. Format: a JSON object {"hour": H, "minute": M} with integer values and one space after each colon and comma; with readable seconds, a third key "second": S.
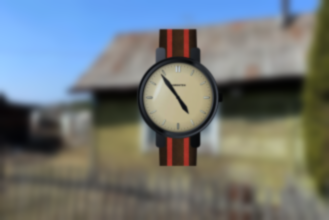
{"hour": 4, "minute": 54}
